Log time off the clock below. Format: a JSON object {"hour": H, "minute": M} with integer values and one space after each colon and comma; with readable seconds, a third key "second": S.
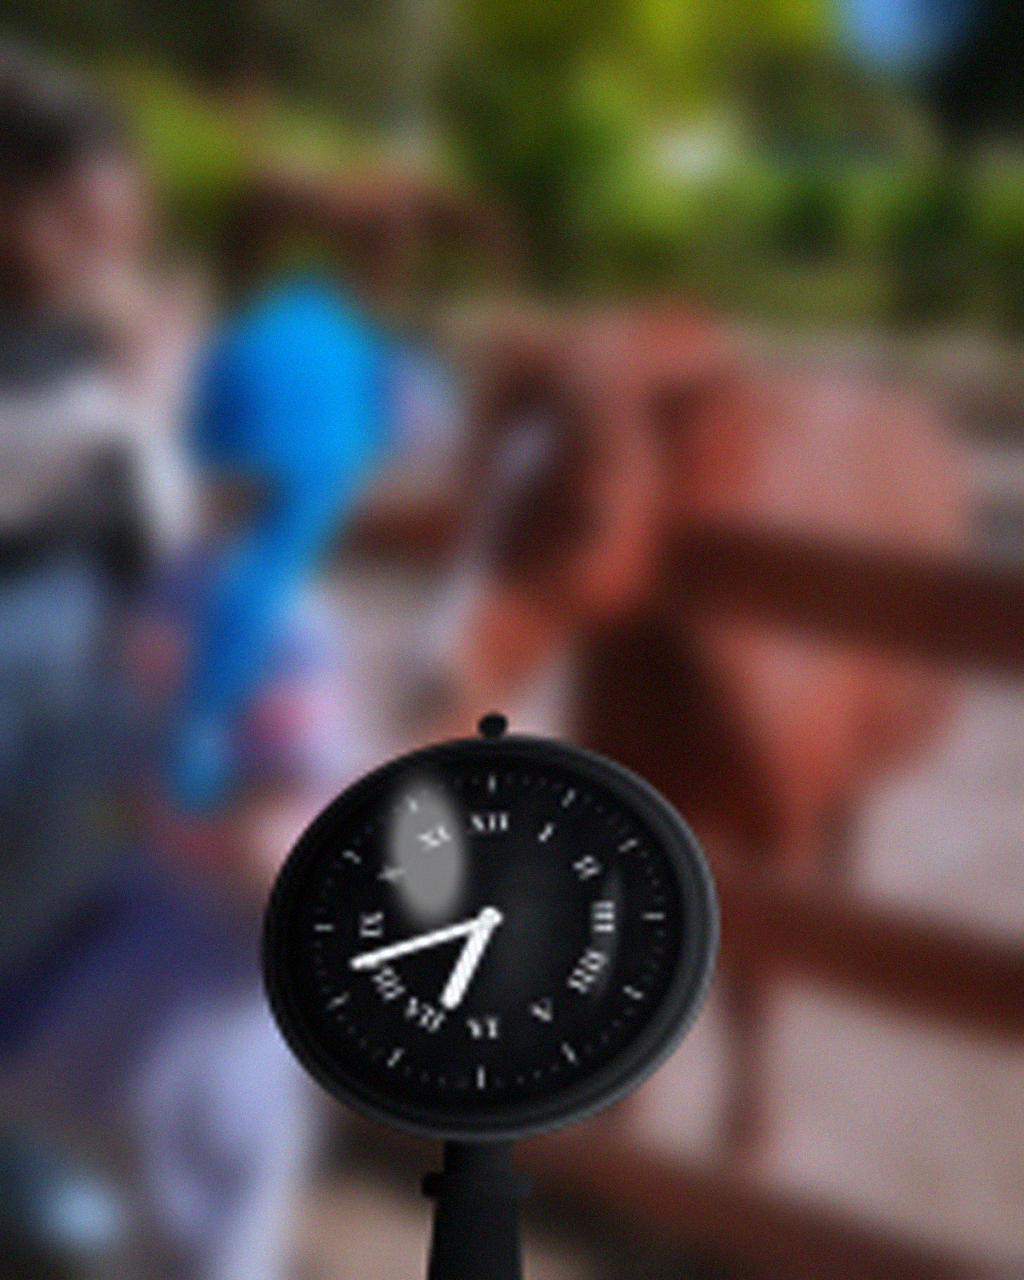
{"hour": 6, "minute": 42}
